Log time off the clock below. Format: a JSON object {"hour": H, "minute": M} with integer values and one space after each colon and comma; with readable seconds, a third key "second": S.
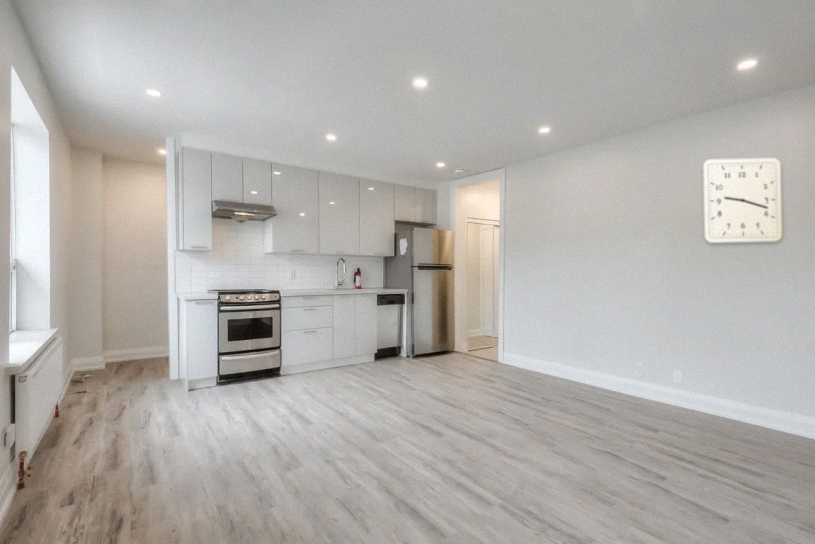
{"hour": 9, "minute": 18}
